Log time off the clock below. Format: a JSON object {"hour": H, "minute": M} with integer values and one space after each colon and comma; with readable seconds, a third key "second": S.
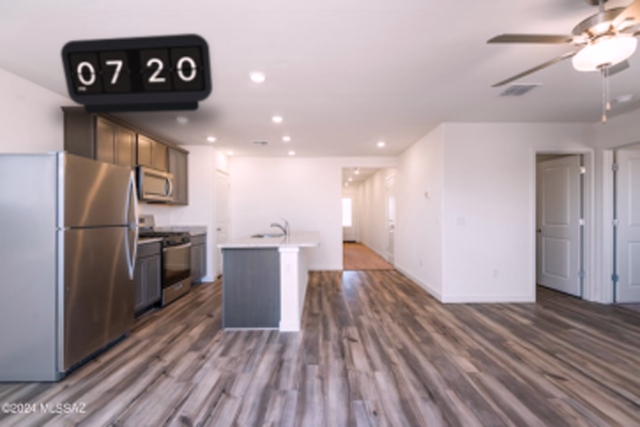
{"hour": 7, "minute": 20}
